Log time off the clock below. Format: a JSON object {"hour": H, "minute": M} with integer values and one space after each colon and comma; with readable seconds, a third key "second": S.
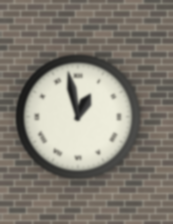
{"hour": 12, "minute": 58}
